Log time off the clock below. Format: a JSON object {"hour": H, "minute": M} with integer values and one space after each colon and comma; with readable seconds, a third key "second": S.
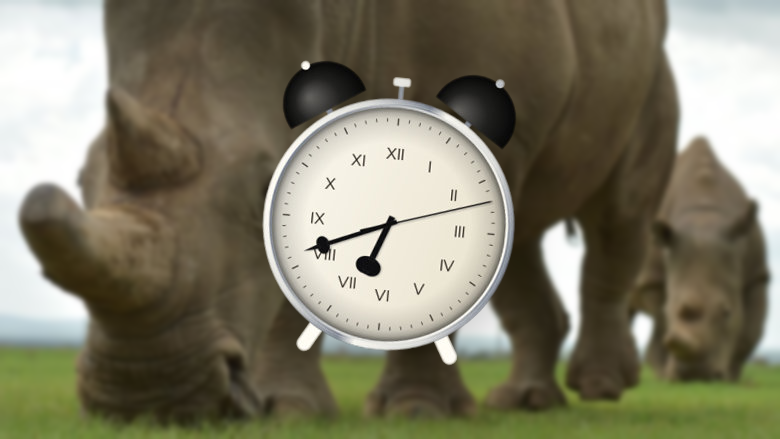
{"hour": 6, "minute": 41, "second": 12}
